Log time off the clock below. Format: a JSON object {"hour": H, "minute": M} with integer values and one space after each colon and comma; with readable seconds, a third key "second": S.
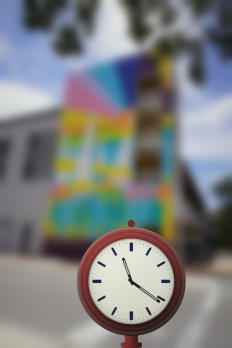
{"hour": 11, "minute": 21}
